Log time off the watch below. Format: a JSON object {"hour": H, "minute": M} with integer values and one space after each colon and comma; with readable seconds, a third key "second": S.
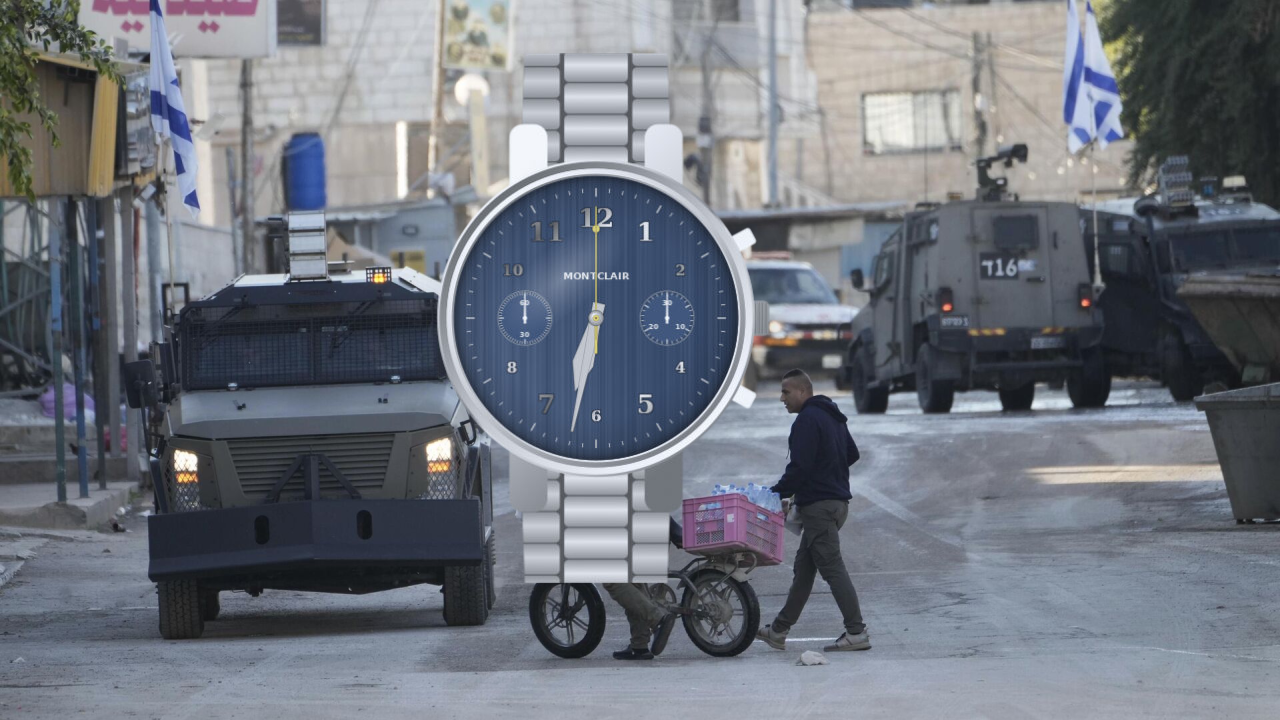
{"hour": 6, "minute": 32}
